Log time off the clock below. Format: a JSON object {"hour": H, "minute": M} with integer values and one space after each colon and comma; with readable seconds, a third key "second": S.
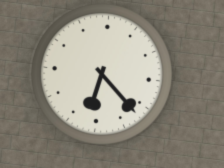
{"hour": 6, "minute": 22}
